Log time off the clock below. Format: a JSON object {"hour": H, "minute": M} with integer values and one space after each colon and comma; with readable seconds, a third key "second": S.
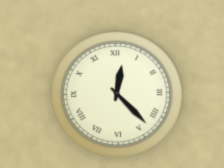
{"hour": 12, "minute": 23}
